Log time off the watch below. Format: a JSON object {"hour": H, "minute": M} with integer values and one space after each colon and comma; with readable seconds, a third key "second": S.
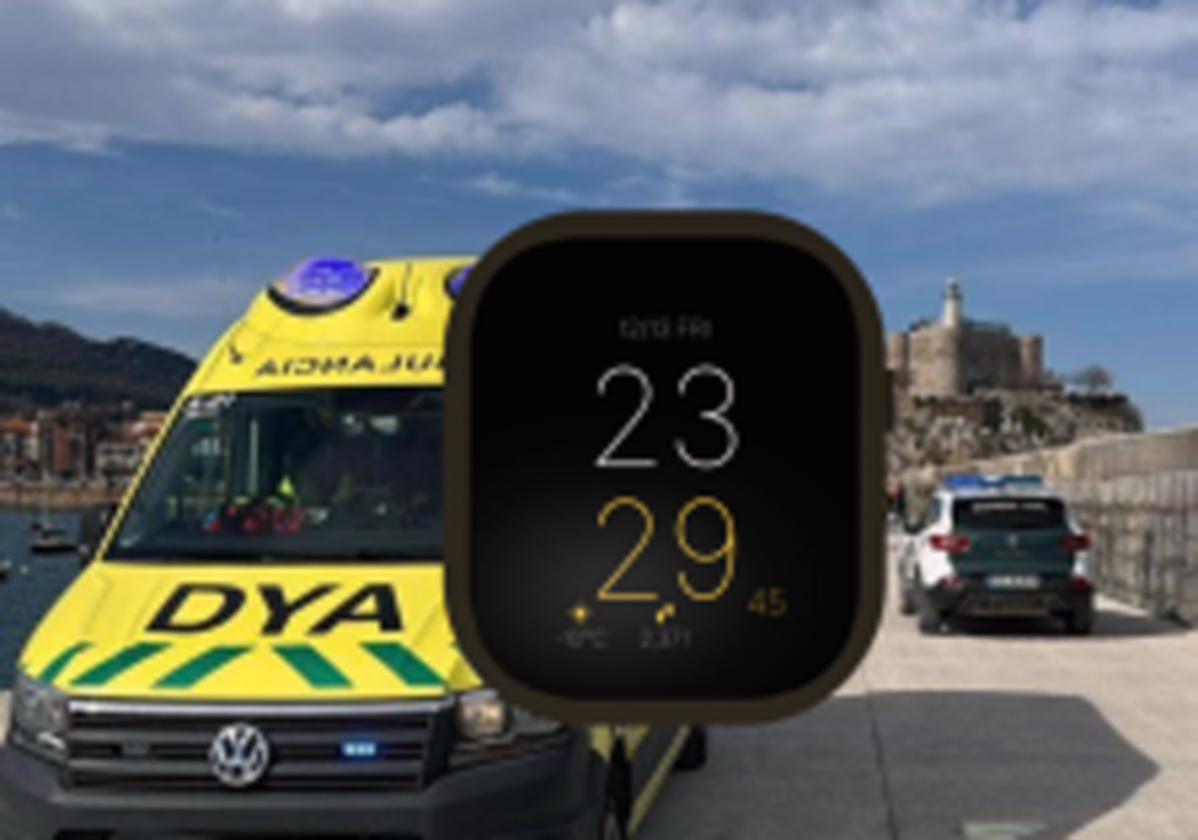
{"hour": 23, "minute": 29}
